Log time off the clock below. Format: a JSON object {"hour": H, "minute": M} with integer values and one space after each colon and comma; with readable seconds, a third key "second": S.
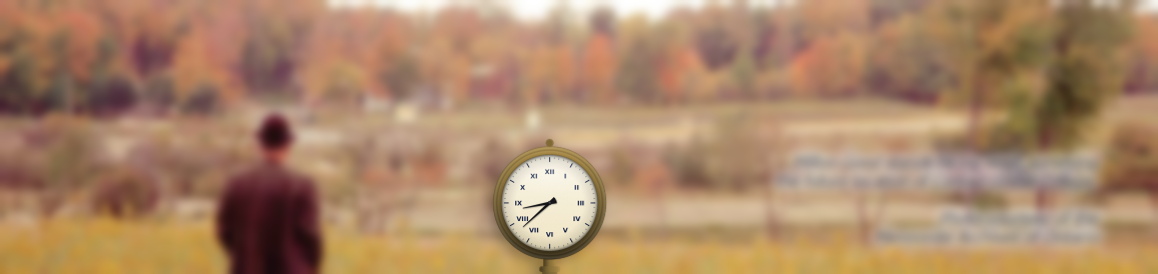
{"hour": 8, "minute": 38}
